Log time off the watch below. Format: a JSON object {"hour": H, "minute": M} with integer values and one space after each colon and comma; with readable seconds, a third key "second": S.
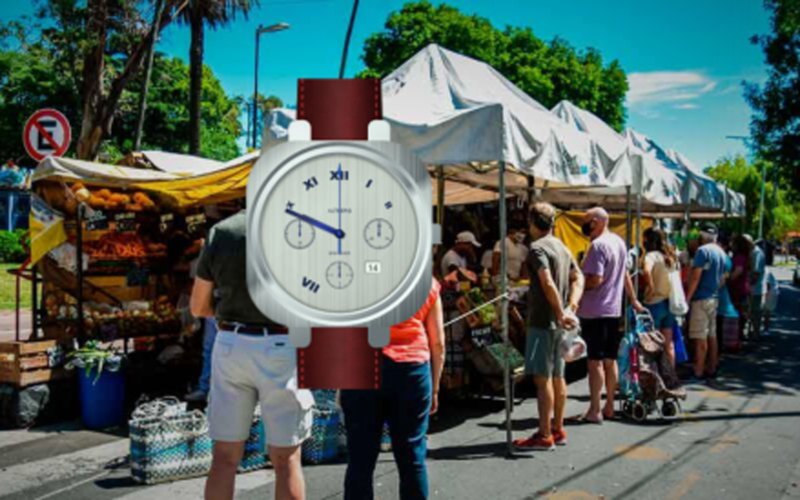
{"hour": 9, "minute": 49}
